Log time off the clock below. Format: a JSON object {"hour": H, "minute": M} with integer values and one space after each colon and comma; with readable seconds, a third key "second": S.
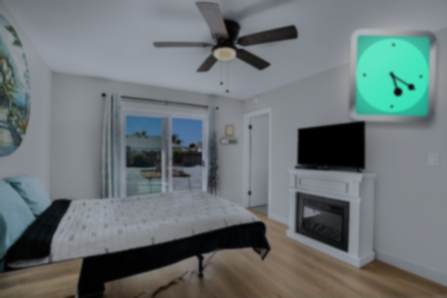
{"hour": 5, "minute": 20}
